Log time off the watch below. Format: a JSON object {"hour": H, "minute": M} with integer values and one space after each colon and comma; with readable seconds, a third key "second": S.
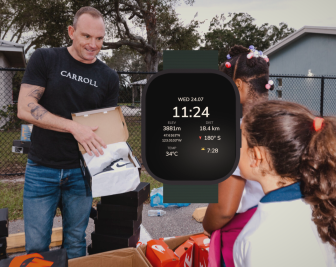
{"hour": 11, "minute": 24}
